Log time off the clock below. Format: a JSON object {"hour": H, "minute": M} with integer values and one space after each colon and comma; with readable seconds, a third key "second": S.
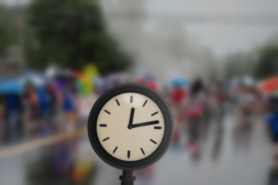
{"hour": 12, "minute": 13}
